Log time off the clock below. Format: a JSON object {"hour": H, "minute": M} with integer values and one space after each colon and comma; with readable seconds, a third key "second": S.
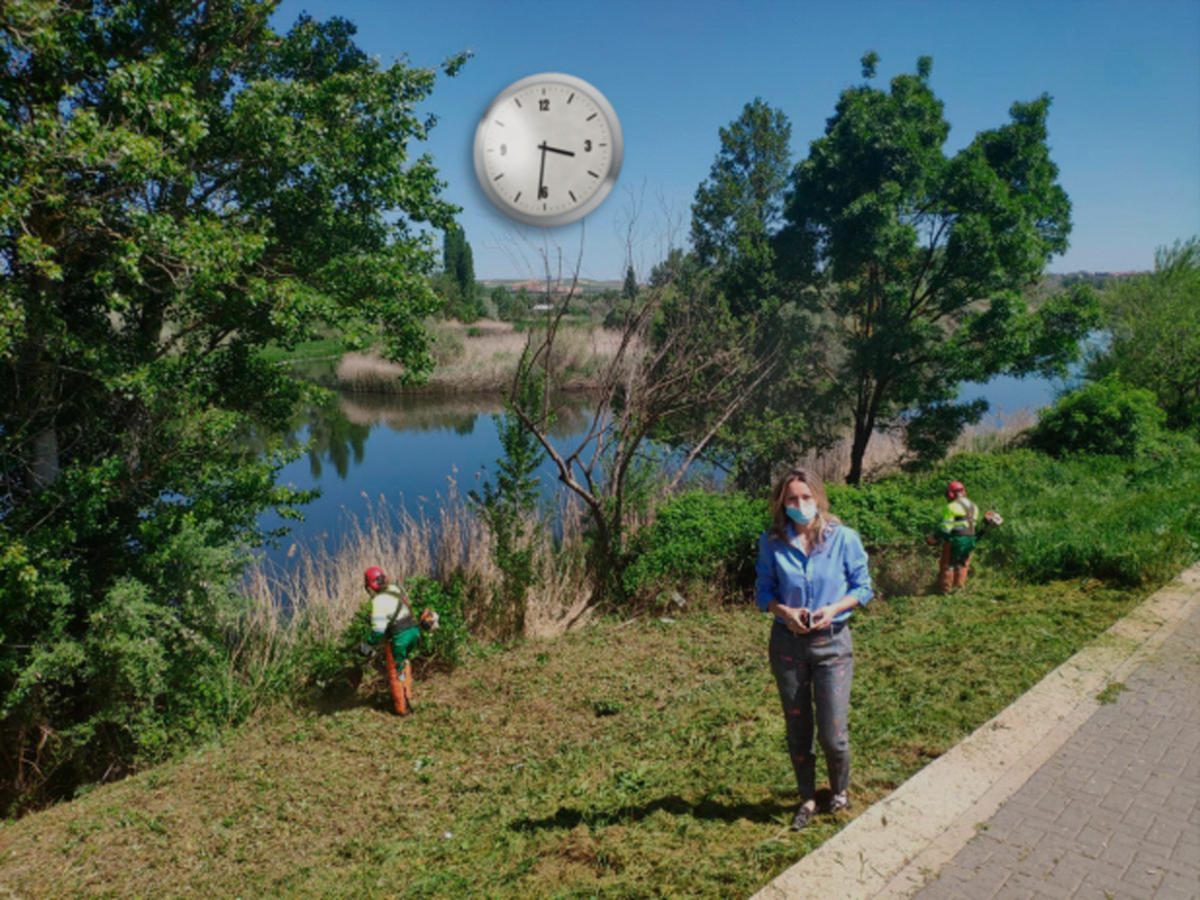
{"hour": 3, "minute": 31}
